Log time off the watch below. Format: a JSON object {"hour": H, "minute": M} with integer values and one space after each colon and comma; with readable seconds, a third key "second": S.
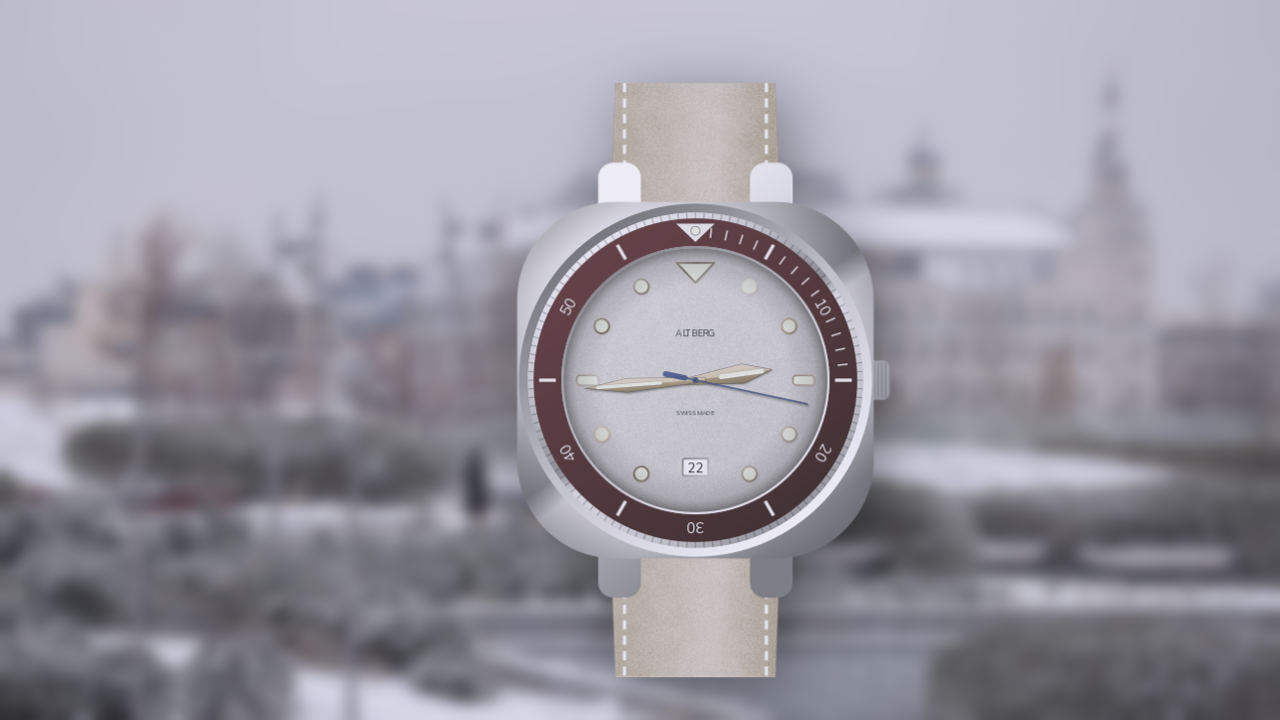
{"hour": 2, "minute": 44, "second": 17}
